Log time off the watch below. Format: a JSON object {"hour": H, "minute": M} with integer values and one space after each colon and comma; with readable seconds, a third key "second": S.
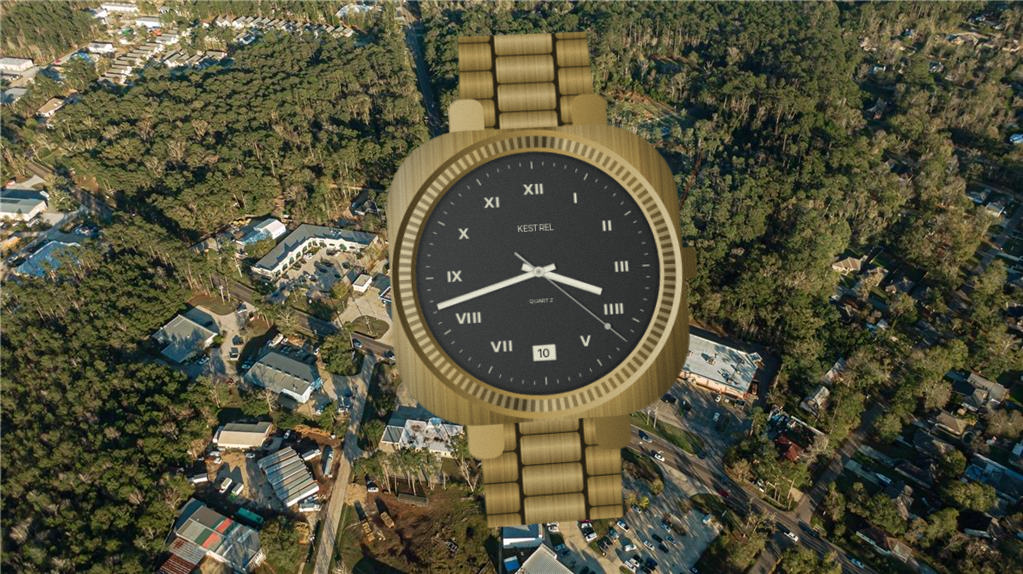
{"hour": 3, "minute": 42, "second": 22}
